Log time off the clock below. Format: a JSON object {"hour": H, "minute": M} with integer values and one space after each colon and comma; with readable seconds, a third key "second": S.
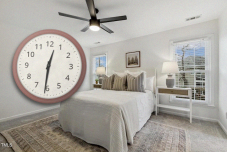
{"hour": 12, "minute": 31}
